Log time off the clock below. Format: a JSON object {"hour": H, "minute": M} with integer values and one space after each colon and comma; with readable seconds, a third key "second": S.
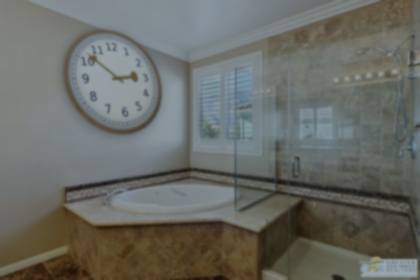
{"hour": 2, "minute": 52}
